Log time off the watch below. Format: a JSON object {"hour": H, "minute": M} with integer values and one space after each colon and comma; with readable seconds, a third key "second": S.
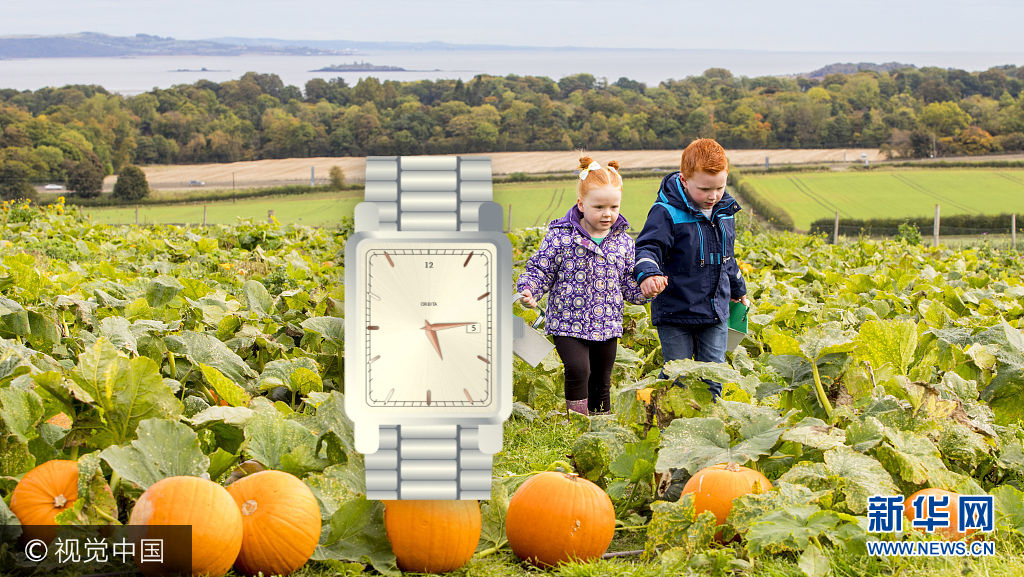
{"hour": 5, "minute": 14}
